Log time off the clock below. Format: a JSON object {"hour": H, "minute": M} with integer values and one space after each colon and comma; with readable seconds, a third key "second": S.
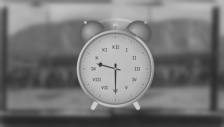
{"hour": 9, "minute": 30}
